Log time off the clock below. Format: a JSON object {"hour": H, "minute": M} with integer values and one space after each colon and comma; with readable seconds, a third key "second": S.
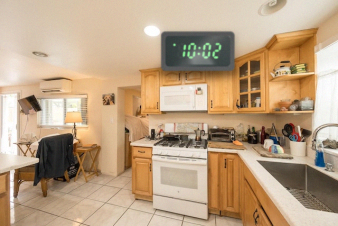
{"hour": 10, "minute": 2}
